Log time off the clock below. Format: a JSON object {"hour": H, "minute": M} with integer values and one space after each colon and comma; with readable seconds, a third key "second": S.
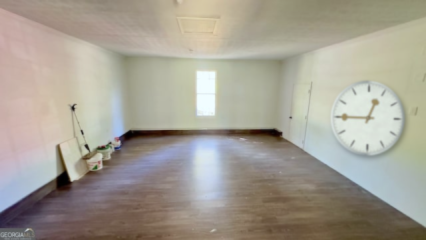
{"hour": 12, "minute": 45}
